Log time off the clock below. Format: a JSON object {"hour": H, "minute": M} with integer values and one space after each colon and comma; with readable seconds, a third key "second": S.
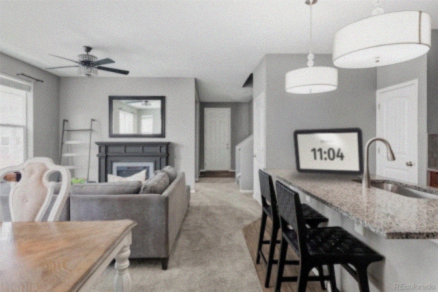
{"hour": 11, "minute": 4}
